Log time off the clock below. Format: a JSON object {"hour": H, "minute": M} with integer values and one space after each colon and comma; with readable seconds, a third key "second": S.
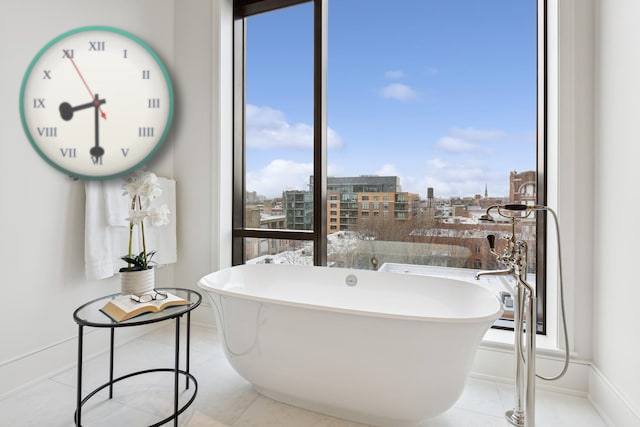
{"hour": 8, "minute": 29, "second": 55}
